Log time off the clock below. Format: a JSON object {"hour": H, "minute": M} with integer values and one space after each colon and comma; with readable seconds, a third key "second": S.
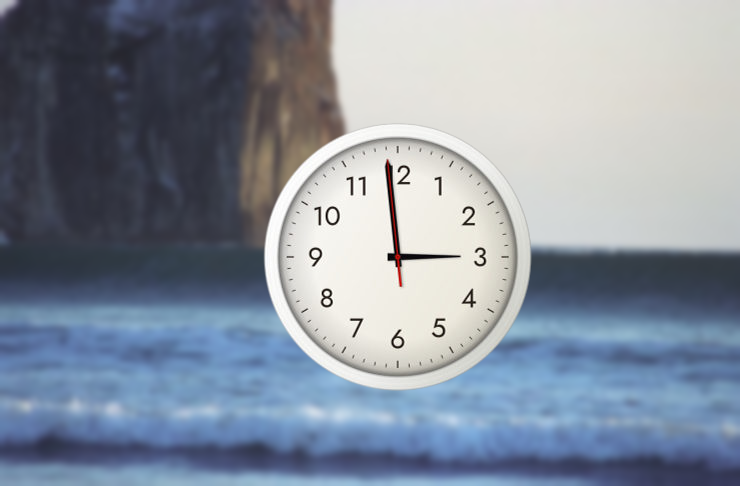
{"hour": 2, "minute": 58, "second": 59}
